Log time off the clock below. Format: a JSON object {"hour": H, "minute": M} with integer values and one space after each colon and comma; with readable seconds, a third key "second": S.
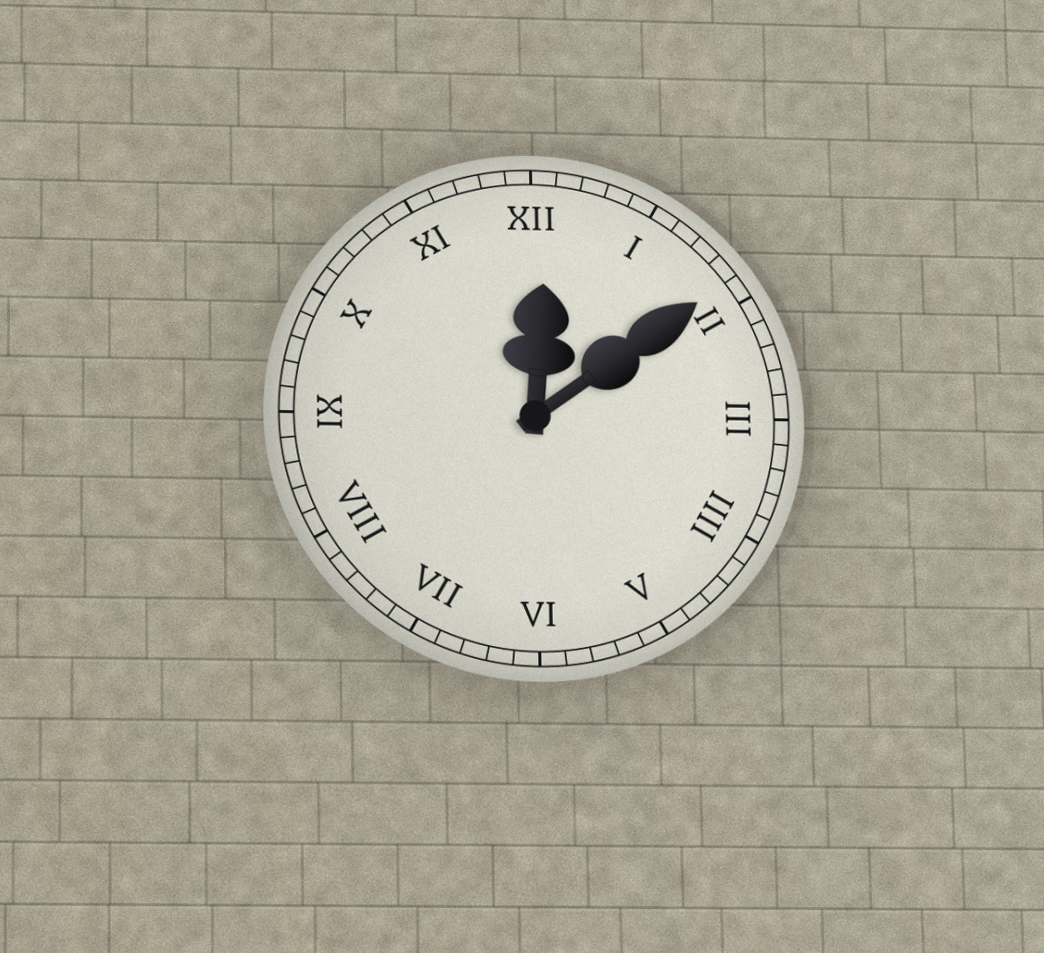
{"hour": 12, "minute": 9}
